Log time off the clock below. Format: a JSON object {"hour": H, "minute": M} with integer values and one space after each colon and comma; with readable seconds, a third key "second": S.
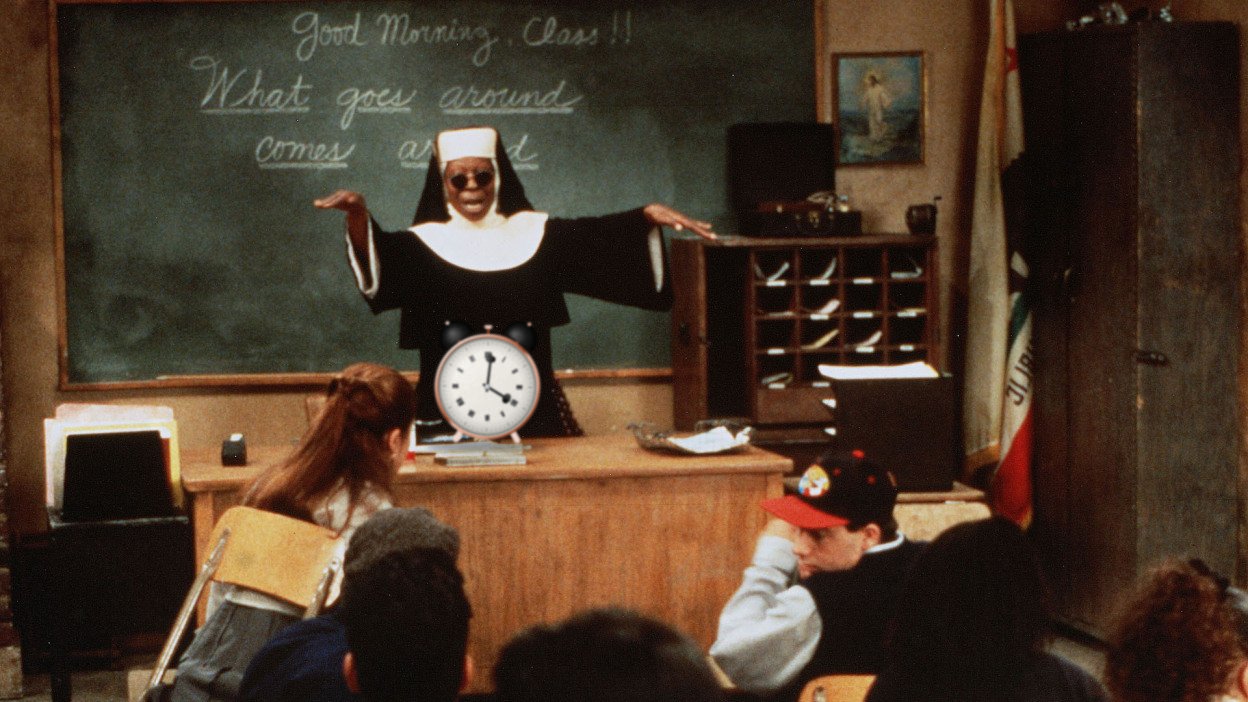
{"hour": 4, "minute": 1}
